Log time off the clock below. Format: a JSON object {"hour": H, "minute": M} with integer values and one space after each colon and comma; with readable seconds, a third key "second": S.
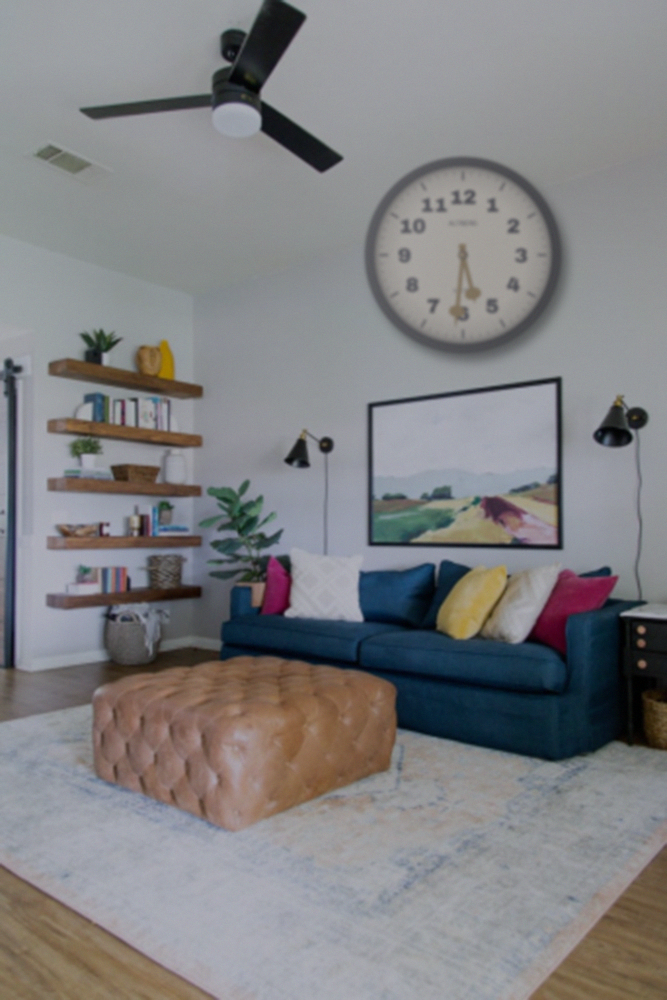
{"hour": 5, "minute": 31}
